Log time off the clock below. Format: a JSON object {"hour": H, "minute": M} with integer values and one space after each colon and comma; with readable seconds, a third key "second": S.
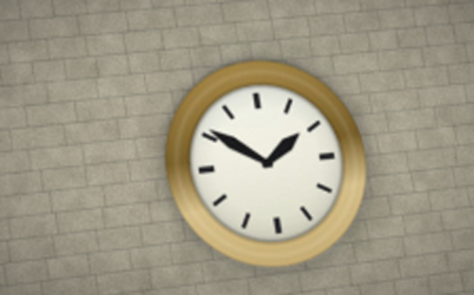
{"hour": 1, "minute": 51}
